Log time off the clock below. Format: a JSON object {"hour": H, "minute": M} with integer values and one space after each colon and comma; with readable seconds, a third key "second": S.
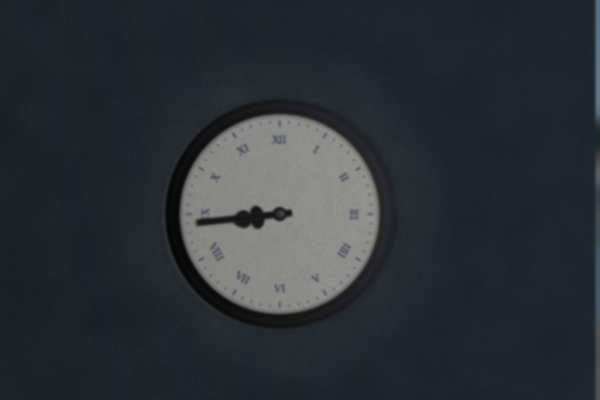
{"hour": 8, "minute": 44}
